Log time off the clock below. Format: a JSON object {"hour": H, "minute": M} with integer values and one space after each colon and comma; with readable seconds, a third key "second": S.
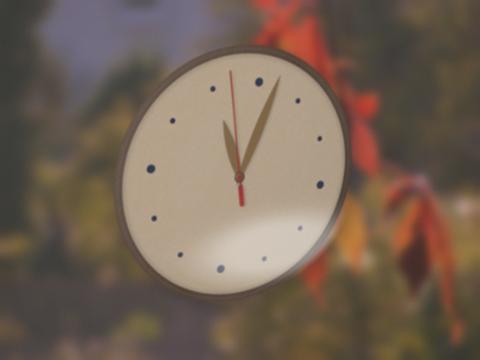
{"hour": 11, "minute": 1, "second": 57}
